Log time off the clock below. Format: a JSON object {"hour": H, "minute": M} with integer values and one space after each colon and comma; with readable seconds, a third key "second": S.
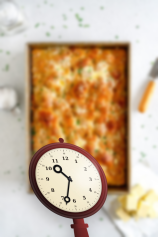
{"hour": 10, "minute": 33}
